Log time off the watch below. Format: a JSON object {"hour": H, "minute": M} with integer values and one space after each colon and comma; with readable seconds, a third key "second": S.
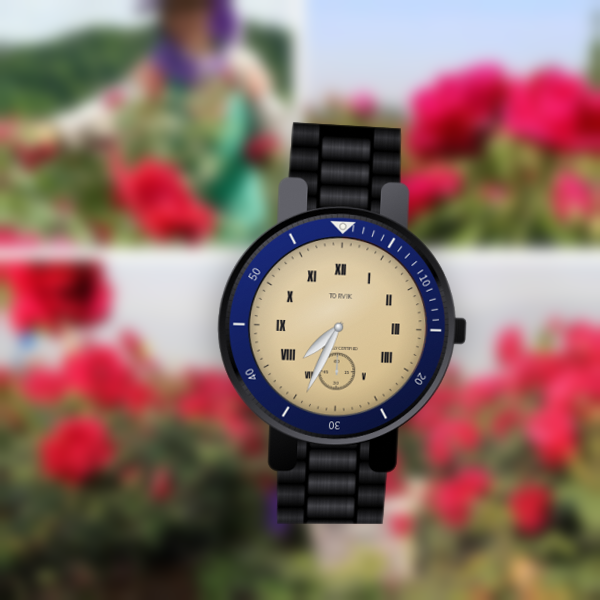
{"hour": 7, "minute": 34}
